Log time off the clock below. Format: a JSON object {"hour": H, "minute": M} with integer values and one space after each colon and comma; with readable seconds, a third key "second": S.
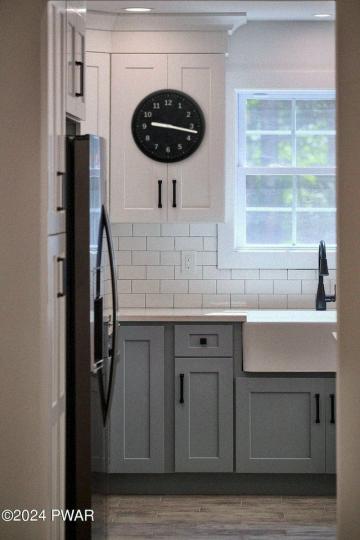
{"hour": 9, "minute": 17}
